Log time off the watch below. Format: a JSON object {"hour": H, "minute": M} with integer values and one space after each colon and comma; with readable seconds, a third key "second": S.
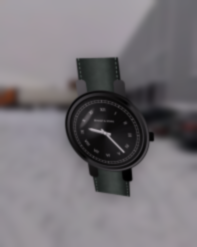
{"hour": 9, "minute": 23}
